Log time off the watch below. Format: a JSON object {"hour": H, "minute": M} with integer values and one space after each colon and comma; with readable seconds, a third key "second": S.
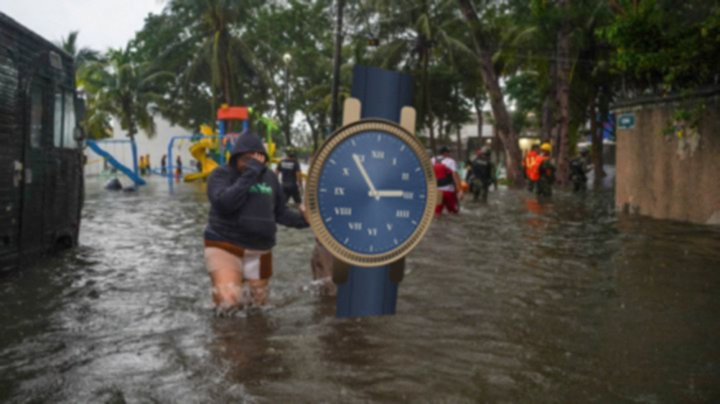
{"hour": 2, "minute": 54}
